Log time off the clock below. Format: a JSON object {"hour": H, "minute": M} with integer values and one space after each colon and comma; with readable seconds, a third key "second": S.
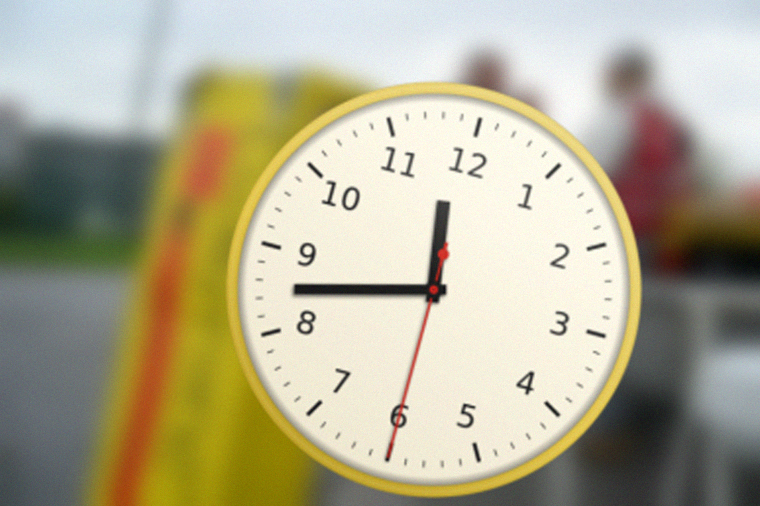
{"hour": 11, "minute": 42, "second": 30}
